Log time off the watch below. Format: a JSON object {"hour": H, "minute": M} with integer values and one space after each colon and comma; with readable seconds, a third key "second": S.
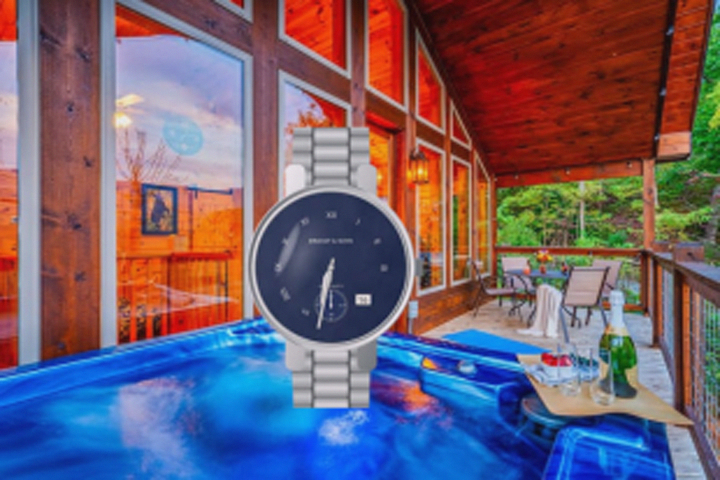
{"hour": 6, "minute": 32}
